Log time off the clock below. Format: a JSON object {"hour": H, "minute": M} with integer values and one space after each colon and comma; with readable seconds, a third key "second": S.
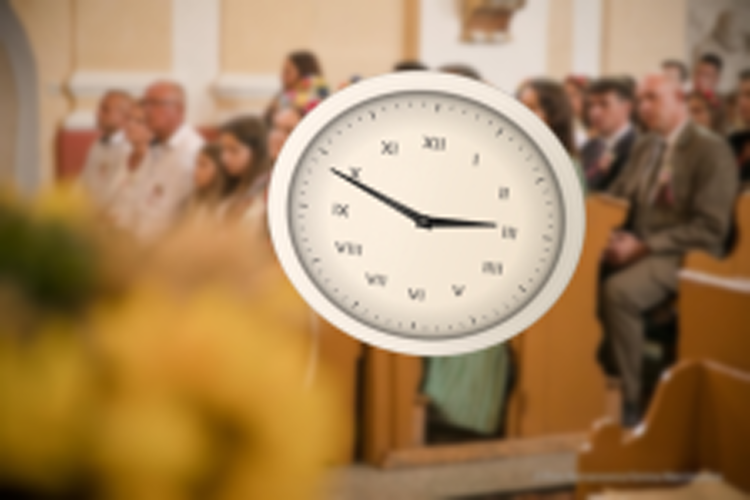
{"hour": 2, "minute": 49}
